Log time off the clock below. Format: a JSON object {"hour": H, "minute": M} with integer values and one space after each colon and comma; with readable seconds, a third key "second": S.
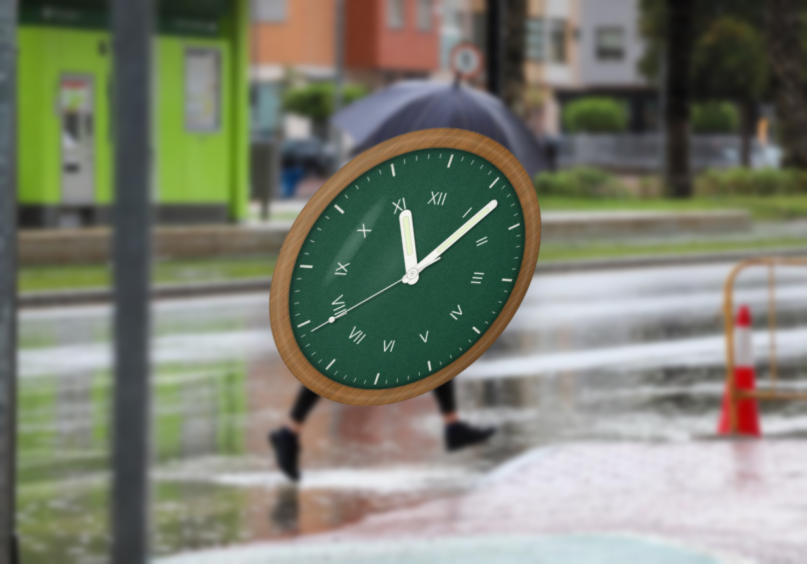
{"hour": 11, "minute": 6, "second": 39}
